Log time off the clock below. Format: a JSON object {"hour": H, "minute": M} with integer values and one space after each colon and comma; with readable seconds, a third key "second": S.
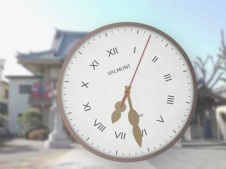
{"hour": 7, "minute": 31, "second": 7}
